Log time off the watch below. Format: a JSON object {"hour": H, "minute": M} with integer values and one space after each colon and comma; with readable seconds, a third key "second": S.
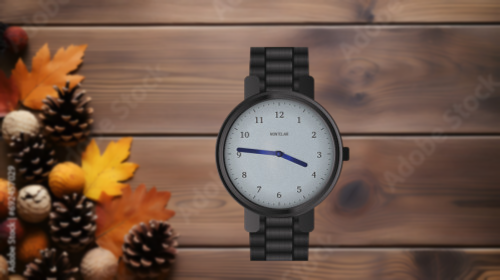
{"hour": 3, "minute": 46}
